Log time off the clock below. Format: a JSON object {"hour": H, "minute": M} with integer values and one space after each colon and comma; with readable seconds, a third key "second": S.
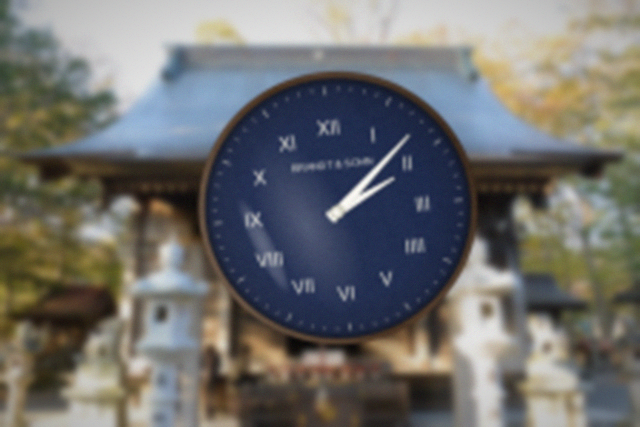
{"hour": 2, "minute": 8}
